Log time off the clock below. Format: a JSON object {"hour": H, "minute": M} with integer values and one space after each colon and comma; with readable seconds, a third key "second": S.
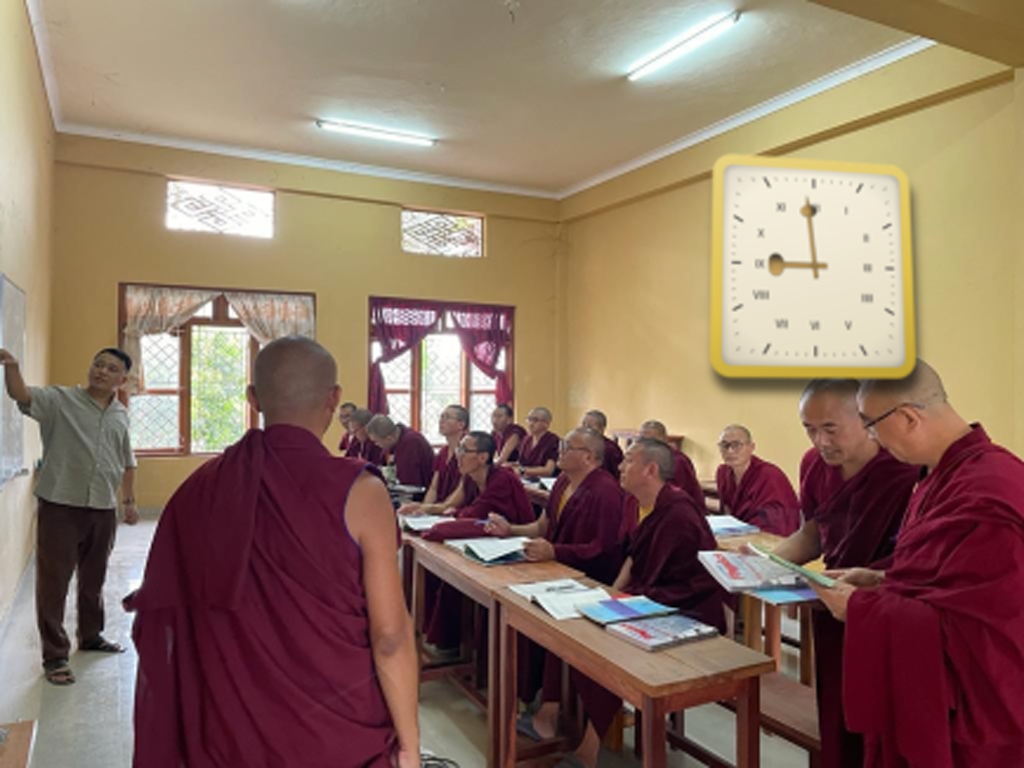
{"hour": 8, "minute": 59}
